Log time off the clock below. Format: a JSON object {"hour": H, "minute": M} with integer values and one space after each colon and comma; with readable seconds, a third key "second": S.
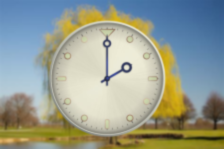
{"hour": 2, "minute": 0}
